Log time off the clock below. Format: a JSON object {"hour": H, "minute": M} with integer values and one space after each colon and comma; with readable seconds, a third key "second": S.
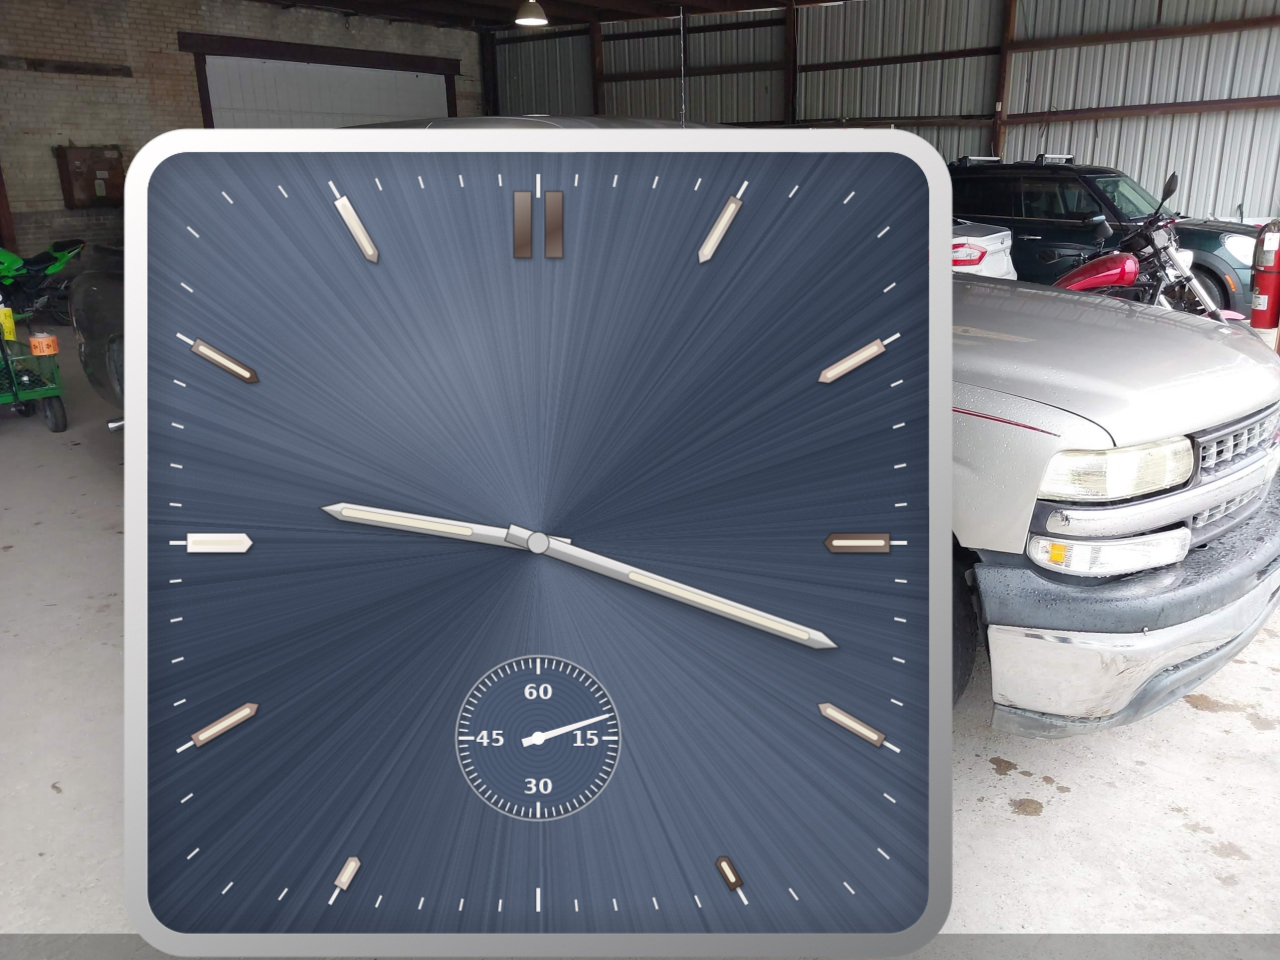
{"hour": 9, "minute": 18, "second": 12}
